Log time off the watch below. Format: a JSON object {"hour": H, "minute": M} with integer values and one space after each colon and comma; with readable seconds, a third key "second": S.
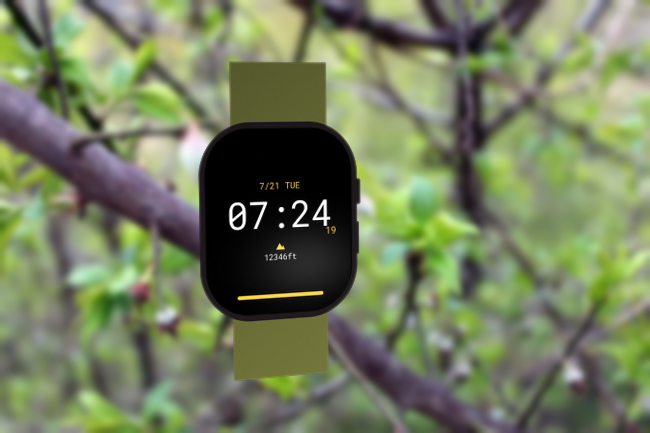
{"hour": 7, "minute": 24, "second": 19}
